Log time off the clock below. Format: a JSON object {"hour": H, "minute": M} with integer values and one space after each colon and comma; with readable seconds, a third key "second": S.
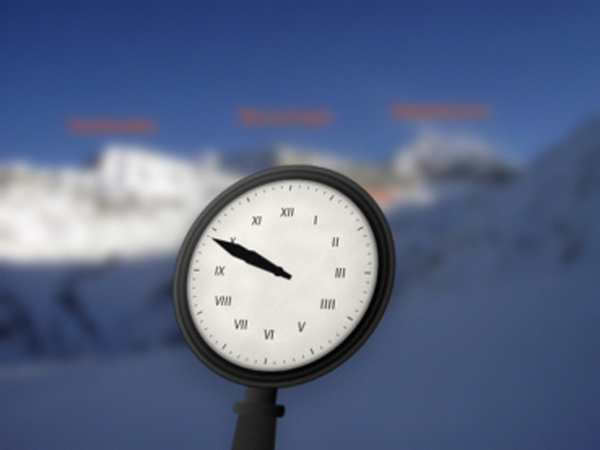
{"hour": 9, "minute": 49}
